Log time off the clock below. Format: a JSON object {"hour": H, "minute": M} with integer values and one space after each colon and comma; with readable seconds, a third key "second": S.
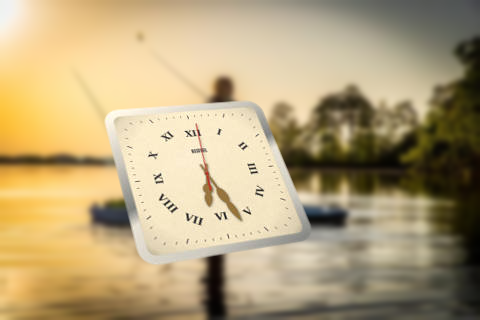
{"hour": 6, "minute": 27, "second": 1}
